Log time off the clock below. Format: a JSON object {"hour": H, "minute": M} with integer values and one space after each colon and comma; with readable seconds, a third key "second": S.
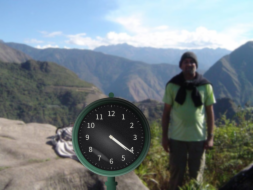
{"hour": 4, "minute": 21}
